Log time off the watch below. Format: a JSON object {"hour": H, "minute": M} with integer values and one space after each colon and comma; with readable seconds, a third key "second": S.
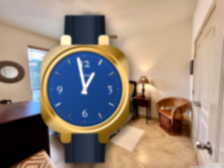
{"hour": 12, "minute": 58}
